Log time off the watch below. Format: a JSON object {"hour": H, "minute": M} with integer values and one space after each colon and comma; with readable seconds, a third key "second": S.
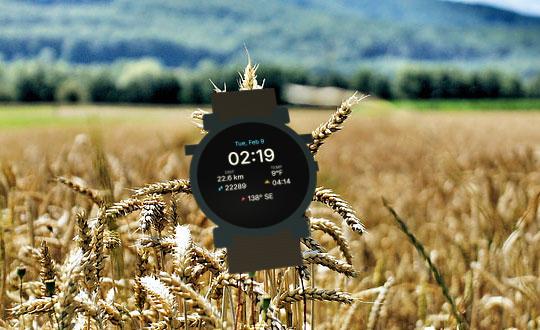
{"hour": 2, "minute": 19}
